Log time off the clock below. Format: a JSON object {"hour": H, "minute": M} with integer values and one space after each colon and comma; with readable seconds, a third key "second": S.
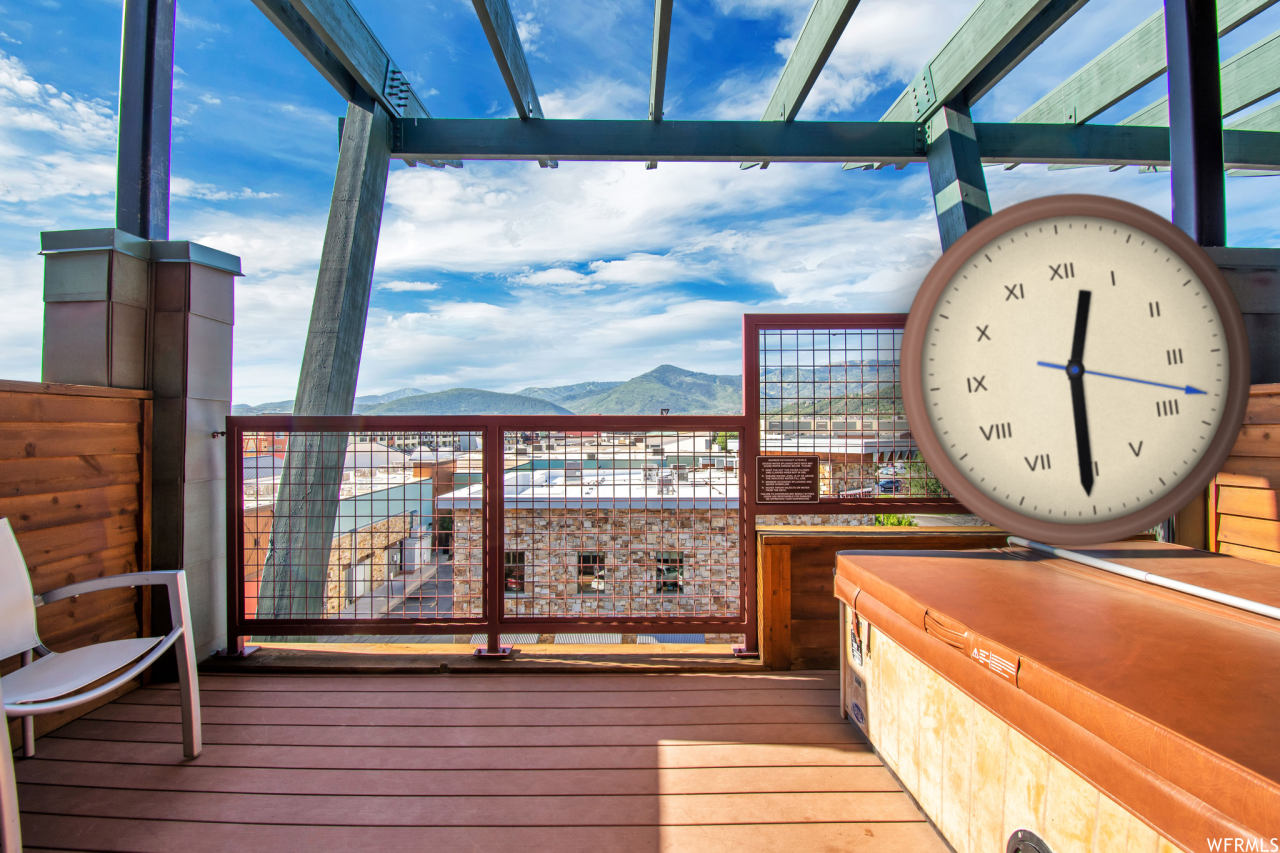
{"hour": 12, "minute": 30, "second": 18}
